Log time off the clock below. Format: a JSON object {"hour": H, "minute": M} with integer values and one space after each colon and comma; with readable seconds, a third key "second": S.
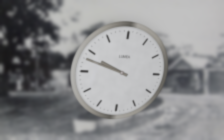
{"hour": 9, "minute": 48}
